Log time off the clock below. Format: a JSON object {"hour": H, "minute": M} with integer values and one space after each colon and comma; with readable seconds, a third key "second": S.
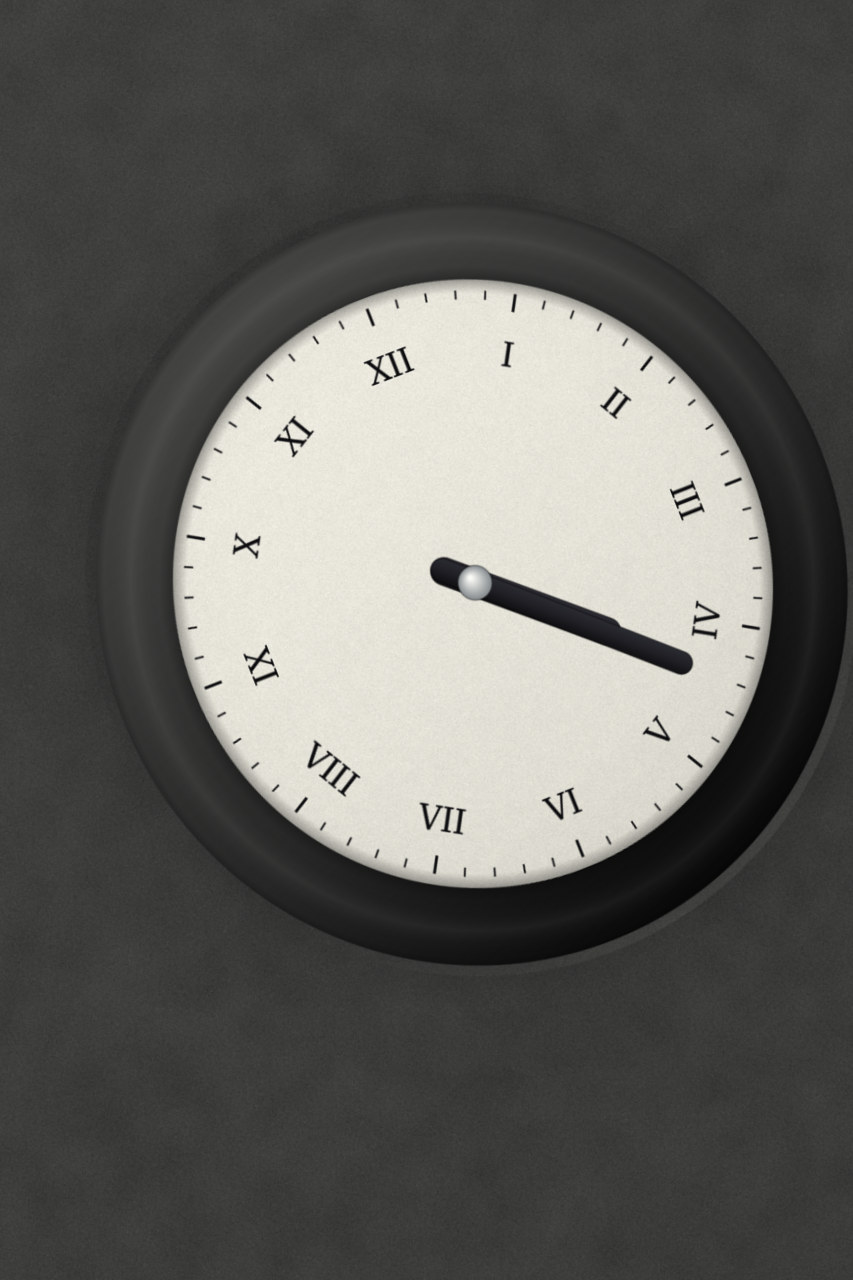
{"hour": 4, "minute": 22}
